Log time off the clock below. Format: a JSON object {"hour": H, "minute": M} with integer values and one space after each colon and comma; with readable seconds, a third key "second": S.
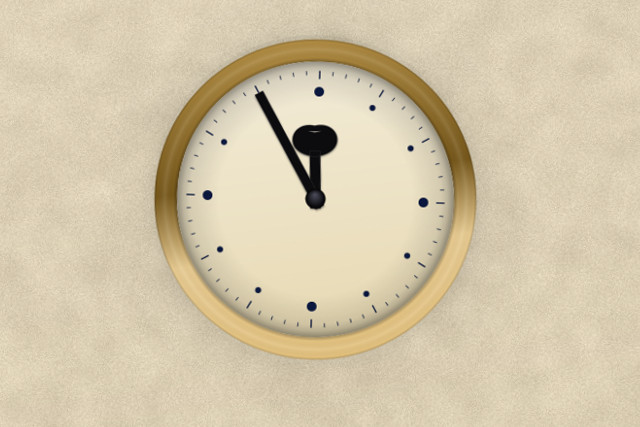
{"hour": 11, "minute": 55}
